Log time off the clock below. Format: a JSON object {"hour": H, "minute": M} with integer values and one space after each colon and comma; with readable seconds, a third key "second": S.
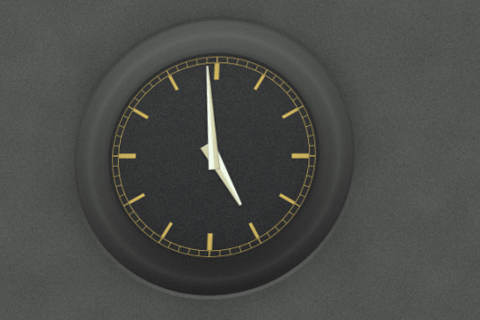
{"hour": 4, "minute": 59}
